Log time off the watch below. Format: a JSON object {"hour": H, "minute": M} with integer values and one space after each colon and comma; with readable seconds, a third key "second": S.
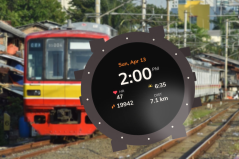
{"hour": 2, "minute": 0}
